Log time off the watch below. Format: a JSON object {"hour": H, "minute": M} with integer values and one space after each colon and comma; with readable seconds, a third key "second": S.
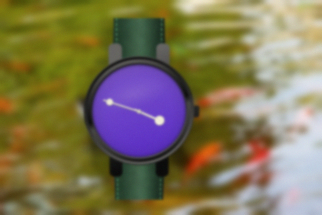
{"hour": 3, "minute": 48}
